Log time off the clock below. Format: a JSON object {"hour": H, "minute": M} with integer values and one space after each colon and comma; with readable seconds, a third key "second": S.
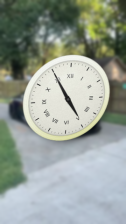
{"hour": 4, "minute": 55}
